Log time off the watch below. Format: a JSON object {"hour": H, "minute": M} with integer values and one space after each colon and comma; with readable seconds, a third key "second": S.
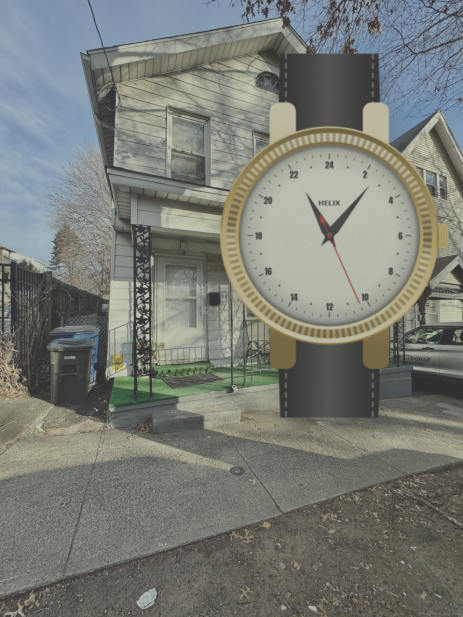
{"hour": 22, "minute": 6, "second": 26}
